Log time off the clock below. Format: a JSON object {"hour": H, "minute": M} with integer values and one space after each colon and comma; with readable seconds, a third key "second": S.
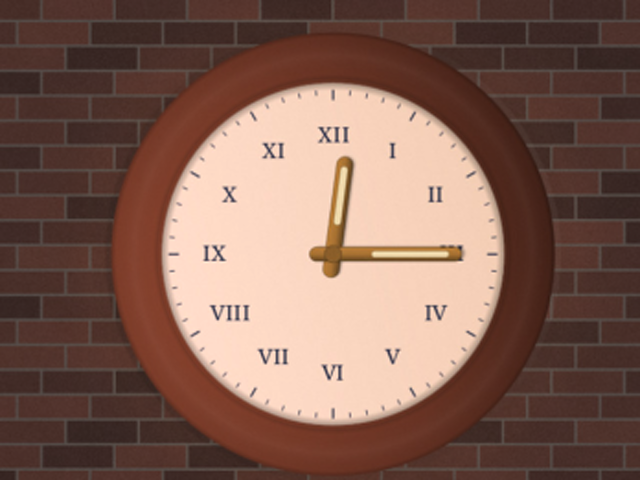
{"hour": 12, "minute": 15}
